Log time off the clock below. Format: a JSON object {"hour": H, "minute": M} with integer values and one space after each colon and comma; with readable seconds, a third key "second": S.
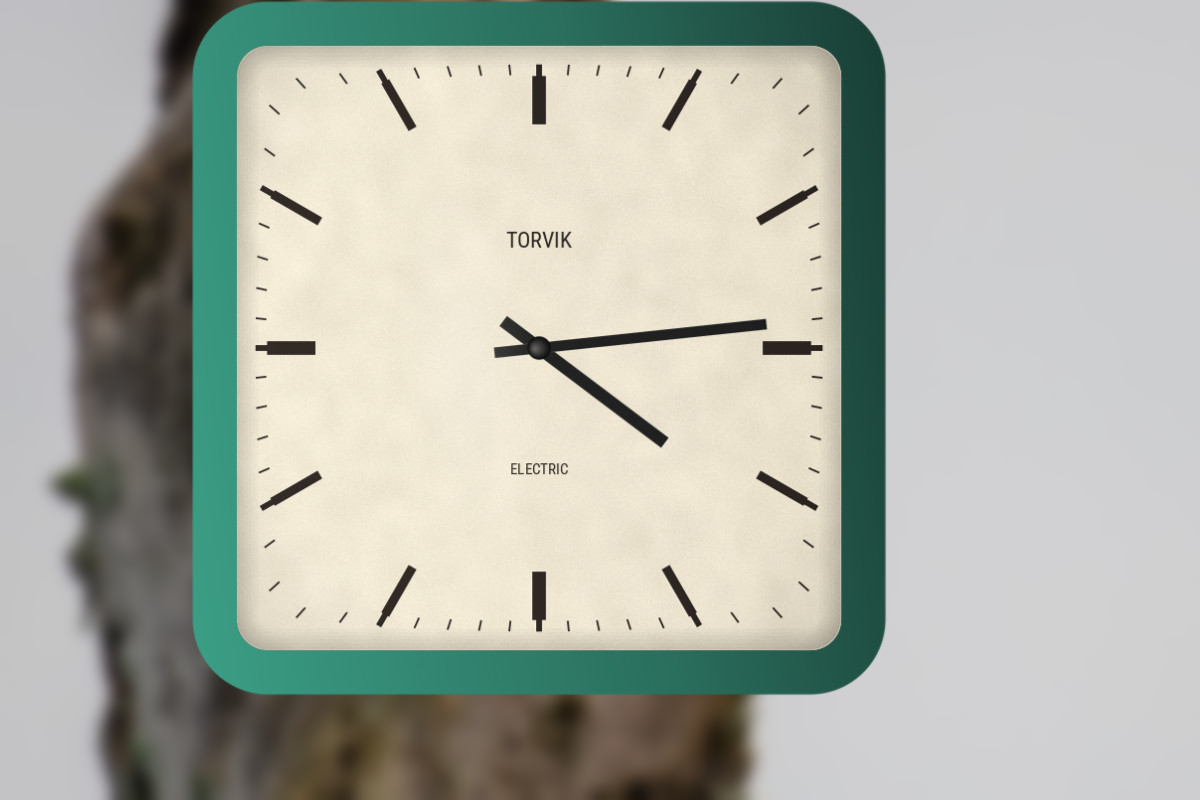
{"hour": 4, "minute": 14}
